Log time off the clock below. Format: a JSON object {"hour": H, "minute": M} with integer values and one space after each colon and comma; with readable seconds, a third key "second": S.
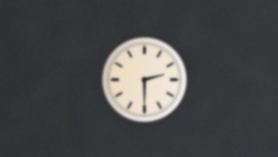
{"hour": 2, "minute": 30}
